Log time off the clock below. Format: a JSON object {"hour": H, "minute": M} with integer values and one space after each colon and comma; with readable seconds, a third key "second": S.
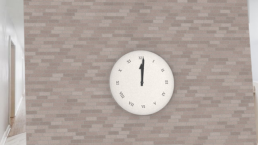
{"hour": 12, "minute": 1}
